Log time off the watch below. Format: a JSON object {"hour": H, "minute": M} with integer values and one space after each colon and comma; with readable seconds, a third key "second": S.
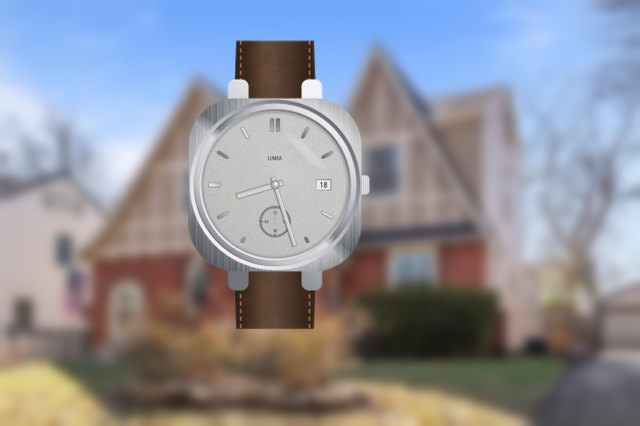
{"hour": 8, "minute": 27}
